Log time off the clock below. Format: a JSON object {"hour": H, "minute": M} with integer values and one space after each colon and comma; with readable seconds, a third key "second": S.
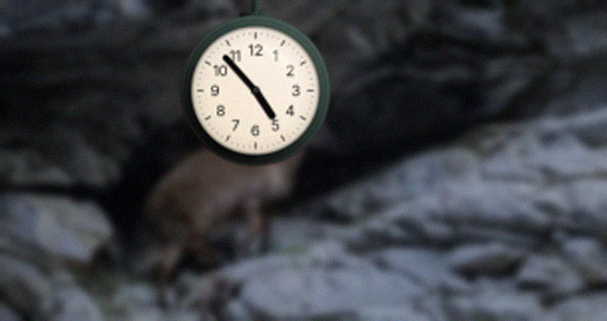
{"hour": 4, "minute": 53}
